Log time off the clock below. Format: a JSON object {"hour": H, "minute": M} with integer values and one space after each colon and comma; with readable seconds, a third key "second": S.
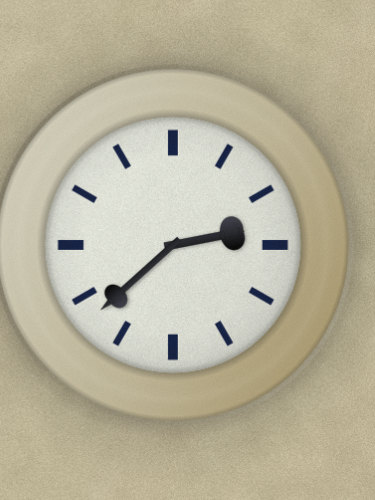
{"hour": 2, "minute": 38}
